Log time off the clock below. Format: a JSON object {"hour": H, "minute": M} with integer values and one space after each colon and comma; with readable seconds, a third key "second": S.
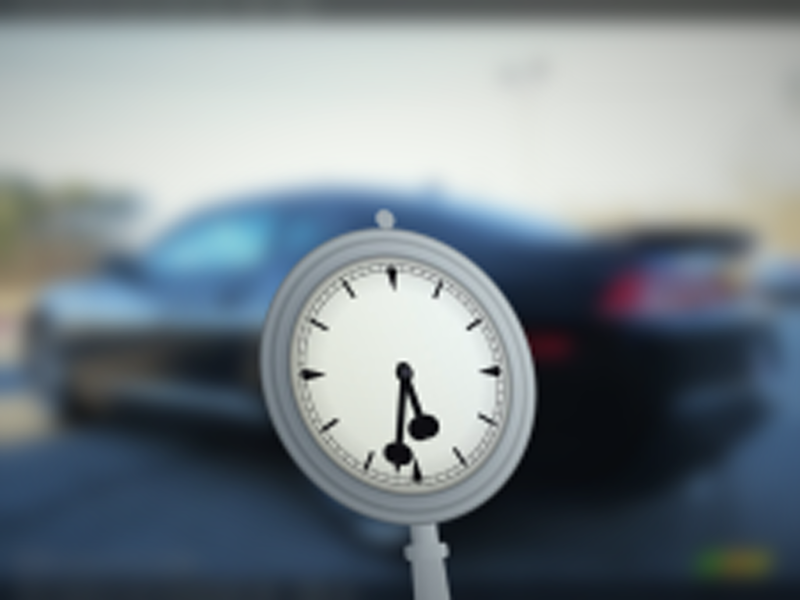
{"hour": 5, "minute": 32}
